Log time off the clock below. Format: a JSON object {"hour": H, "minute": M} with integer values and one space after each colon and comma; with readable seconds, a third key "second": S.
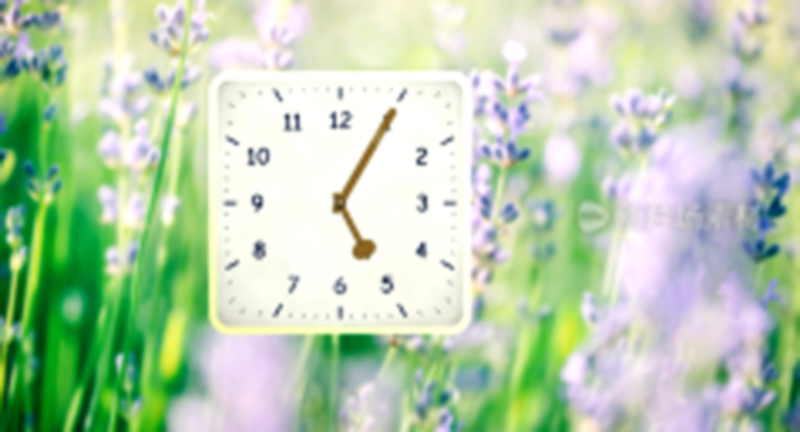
{"hour": 5, "minute": 5}
